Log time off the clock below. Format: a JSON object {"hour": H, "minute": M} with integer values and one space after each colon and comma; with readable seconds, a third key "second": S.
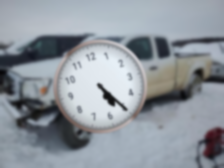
{"hour": 5, "minute": 25}
